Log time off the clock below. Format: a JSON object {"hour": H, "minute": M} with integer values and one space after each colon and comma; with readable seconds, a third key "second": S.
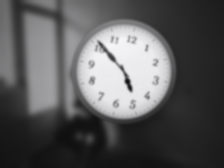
{"hour": 4, "minute": 51}
